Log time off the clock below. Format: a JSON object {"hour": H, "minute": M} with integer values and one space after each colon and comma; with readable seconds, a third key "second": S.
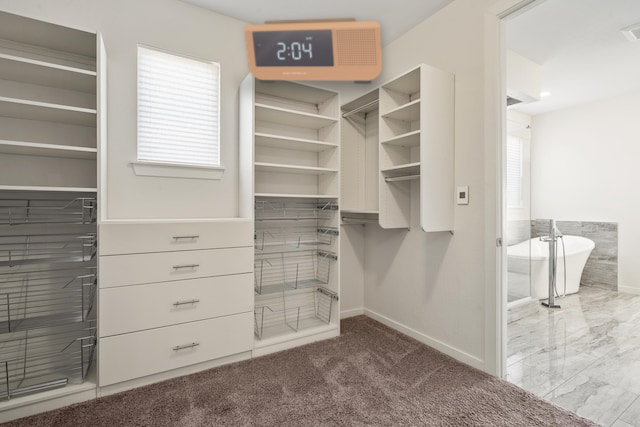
{"hour": 2, "minute": 4}
